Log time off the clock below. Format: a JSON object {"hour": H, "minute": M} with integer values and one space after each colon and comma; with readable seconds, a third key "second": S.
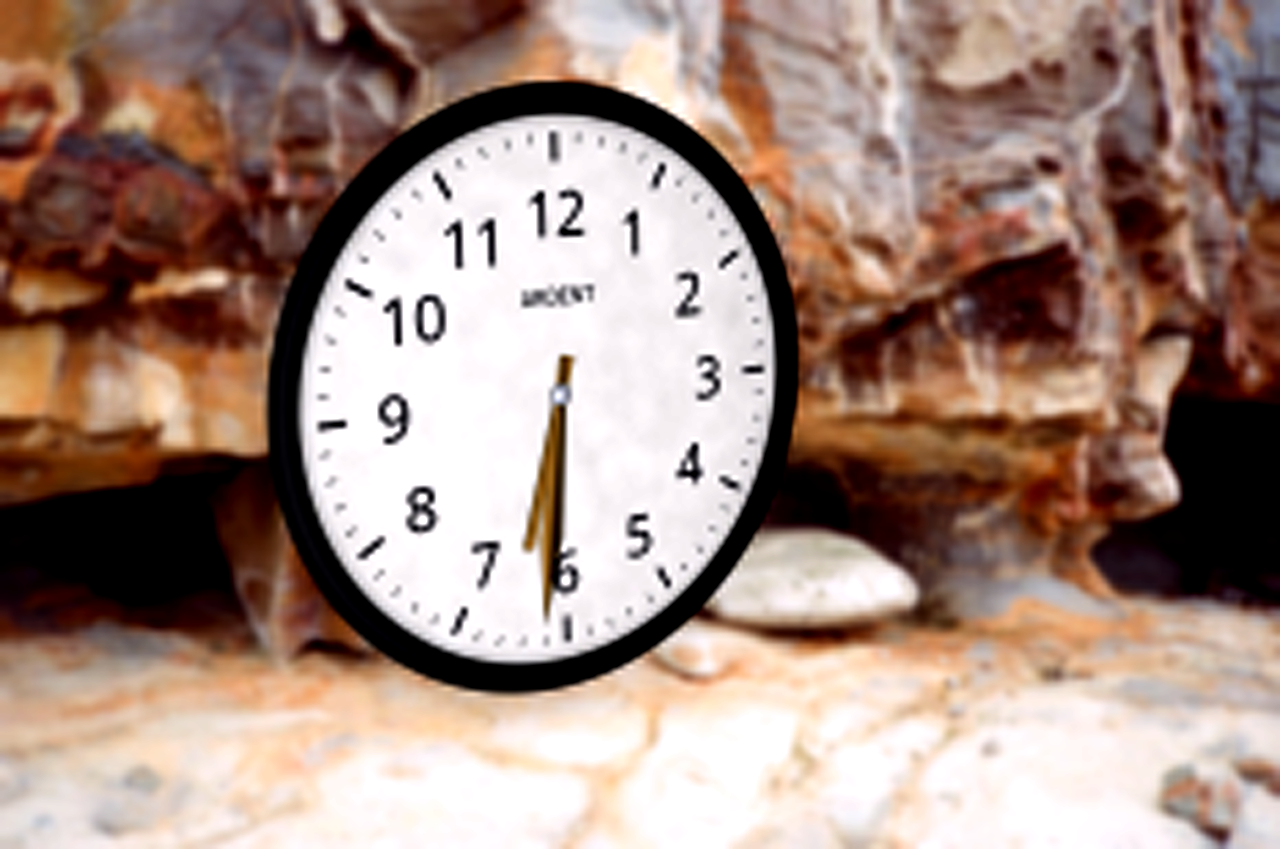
{"hour": 6, "minute": 31}
